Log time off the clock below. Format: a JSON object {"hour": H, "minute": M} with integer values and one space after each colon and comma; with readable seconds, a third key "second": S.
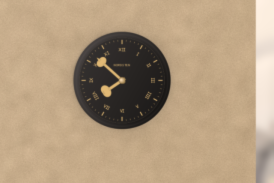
{"hour": 7, "minute": 52}
